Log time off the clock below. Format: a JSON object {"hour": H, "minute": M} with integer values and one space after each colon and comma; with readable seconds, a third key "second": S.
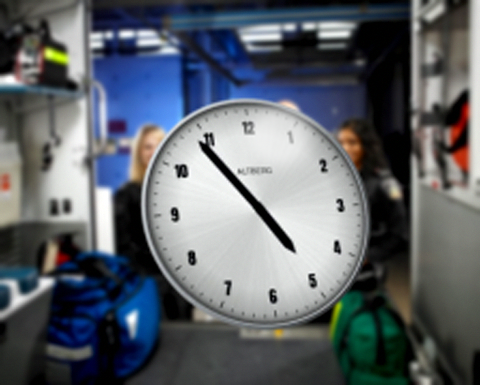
{"hour": 4, "minute": 54}
